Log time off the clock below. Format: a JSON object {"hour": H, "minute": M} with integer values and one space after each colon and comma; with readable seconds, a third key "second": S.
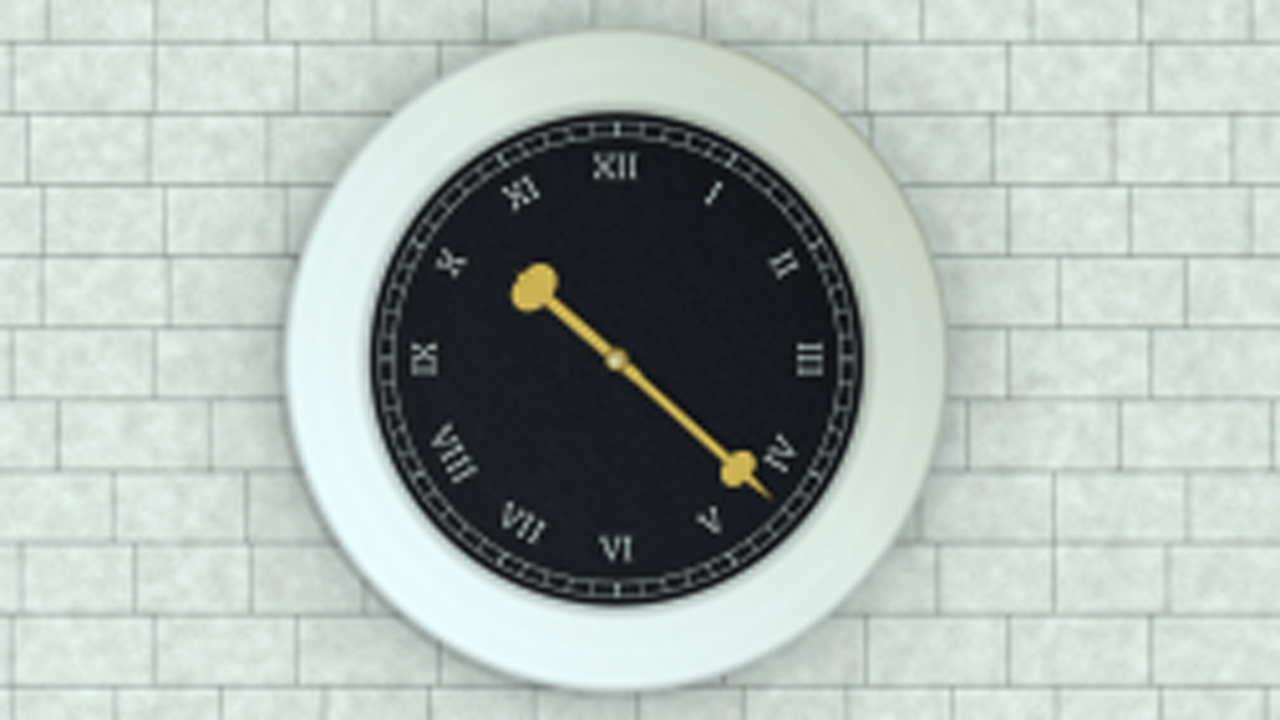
{"hour": 10, "minute": 22}
